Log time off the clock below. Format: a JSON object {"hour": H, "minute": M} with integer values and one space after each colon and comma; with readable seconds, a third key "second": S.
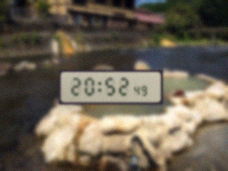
{"hour": 20, "minute": 52}
